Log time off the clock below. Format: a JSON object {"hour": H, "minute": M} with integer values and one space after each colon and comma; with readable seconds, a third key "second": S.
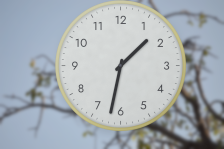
{"hour": 1, "minute": 32}
